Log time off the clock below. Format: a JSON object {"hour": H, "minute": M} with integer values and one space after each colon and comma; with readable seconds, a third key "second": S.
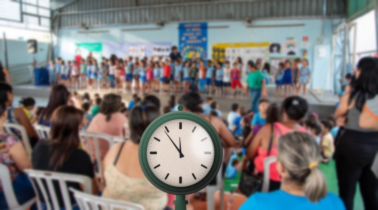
{"hour": 11, "minute": 54}
